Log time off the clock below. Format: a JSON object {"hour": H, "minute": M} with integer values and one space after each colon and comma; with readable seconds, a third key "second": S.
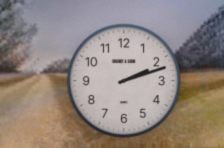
{"hour": 2, "minute": 12}
